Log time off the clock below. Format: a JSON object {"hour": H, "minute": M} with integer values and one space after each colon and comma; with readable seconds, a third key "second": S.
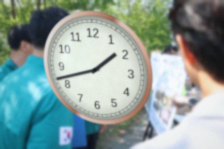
{"hour": 1, "minute": 42}
